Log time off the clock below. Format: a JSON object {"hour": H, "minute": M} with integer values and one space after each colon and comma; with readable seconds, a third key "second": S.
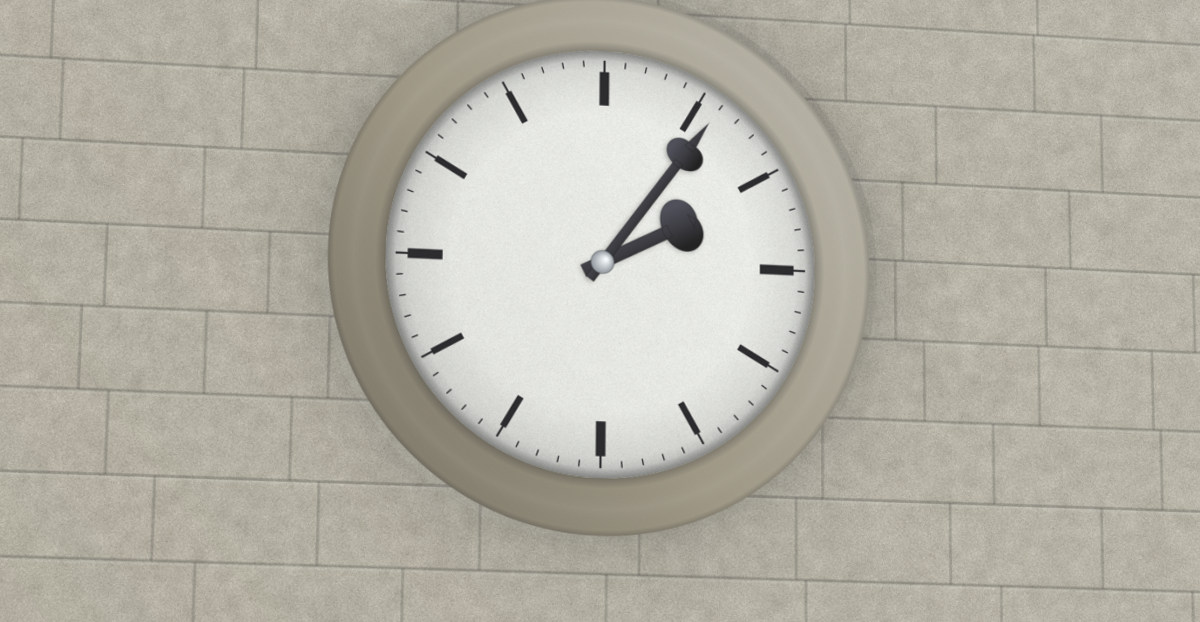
{"hour": 2, "minute": 6}
